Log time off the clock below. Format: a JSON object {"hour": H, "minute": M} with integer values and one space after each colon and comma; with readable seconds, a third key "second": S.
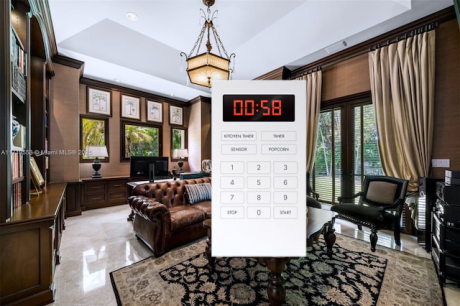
{"hour": 0, "minute": 58}
